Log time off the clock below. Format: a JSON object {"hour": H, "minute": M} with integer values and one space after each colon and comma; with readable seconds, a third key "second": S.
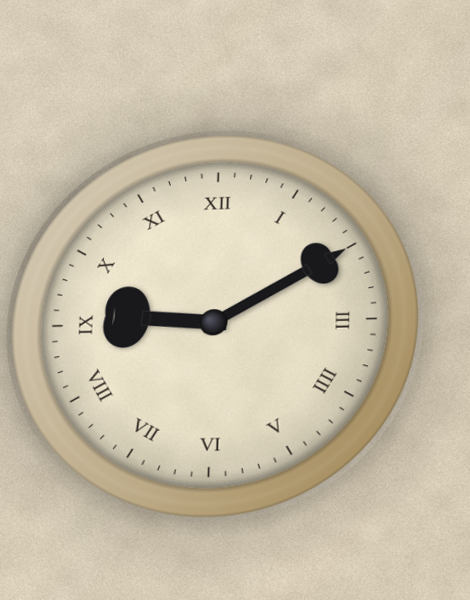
{"hour": 9, "minute": 10}
